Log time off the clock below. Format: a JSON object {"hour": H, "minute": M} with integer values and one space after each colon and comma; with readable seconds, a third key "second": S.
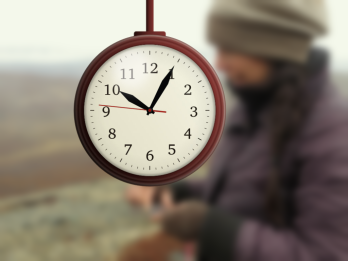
{"hour": 10, "minute": 4, "second": 46}
